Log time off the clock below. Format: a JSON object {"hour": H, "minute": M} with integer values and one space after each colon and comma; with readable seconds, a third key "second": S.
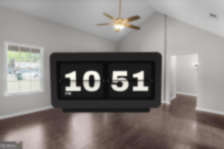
{"hour": 10, "minute": 51}
